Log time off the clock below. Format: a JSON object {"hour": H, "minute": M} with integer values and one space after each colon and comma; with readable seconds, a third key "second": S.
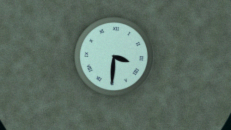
{"hour": 3, "minute": 30}
